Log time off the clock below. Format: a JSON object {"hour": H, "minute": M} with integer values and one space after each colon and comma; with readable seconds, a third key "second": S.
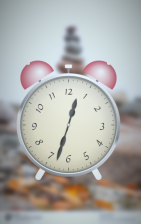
{"hour": 12, "minute": 33}
